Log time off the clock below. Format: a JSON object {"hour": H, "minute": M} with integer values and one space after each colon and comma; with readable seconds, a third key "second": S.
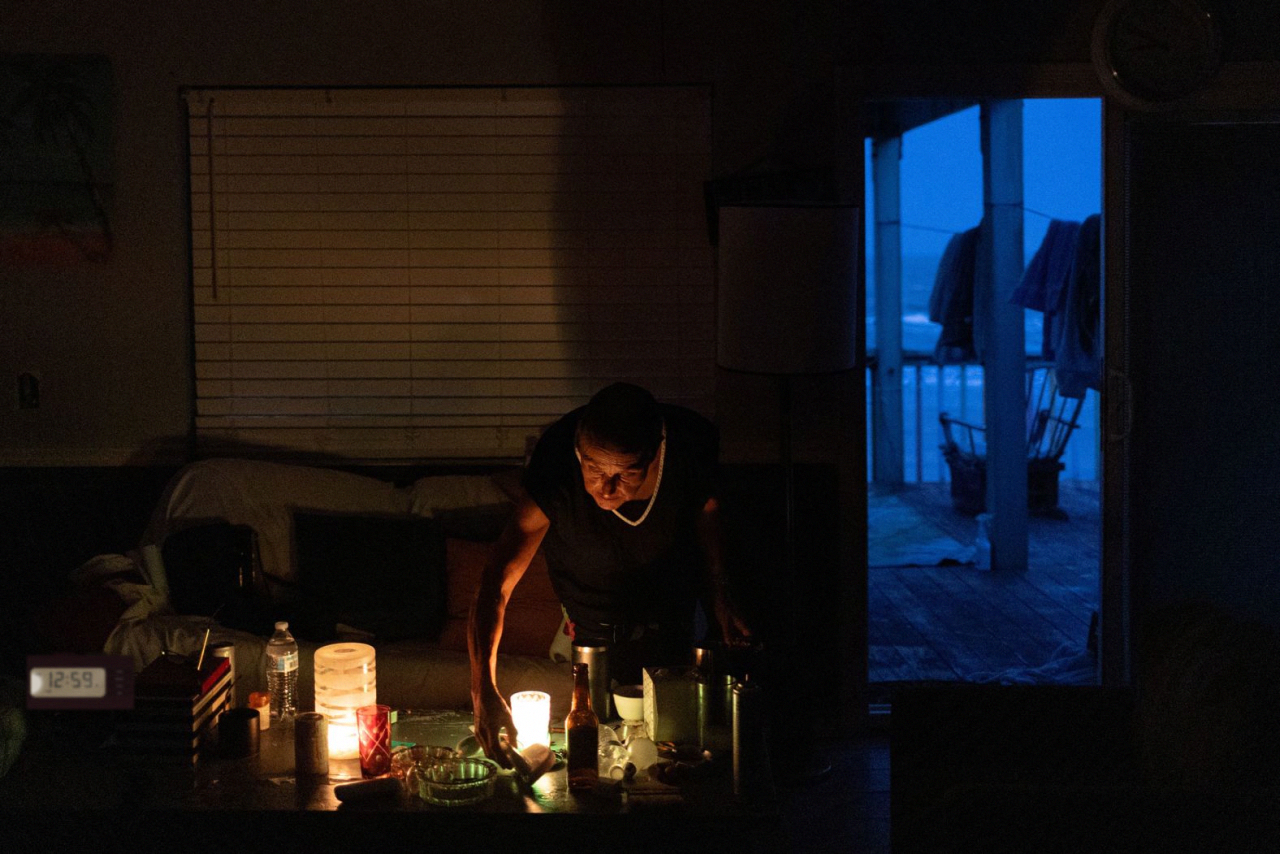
{"hour": 12, "minute": 59}
